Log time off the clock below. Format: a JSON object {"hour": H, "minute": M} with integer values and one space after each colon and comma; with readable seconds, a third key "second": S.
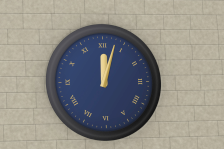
{"hour": 12, "minute": 3}
